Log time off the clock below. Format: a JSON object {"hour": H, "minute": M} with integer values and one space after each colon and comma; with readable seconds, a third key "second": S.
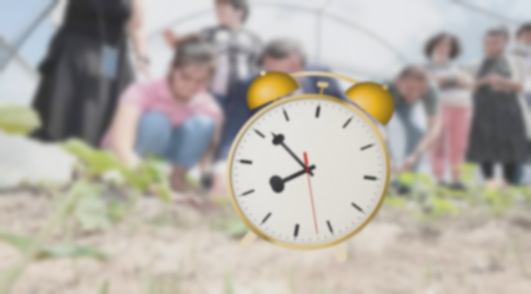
{"hour": 7, "minute": 51, "second": 27}
